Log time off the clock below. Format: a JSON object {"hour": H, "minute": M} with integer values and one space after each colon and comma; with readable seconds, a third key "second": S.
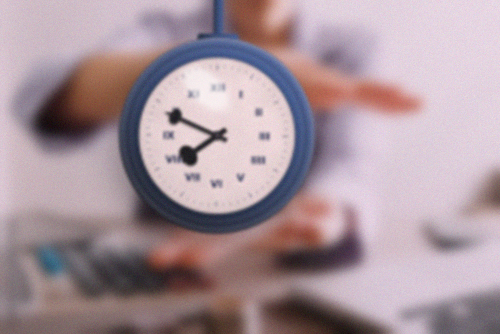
{"hour": 7, "minute": 49}
